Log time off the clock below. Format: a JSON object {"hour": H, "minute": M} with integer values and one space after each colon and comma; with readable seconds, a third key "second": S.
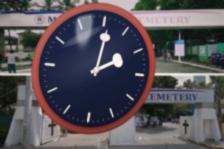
{"hour": 2, "minute": 1}
